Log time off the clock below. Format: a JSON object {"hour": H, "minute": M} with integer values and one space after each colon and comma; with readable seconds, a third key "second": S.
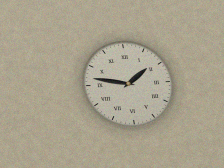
{"hour": 1, "minute": 47}
